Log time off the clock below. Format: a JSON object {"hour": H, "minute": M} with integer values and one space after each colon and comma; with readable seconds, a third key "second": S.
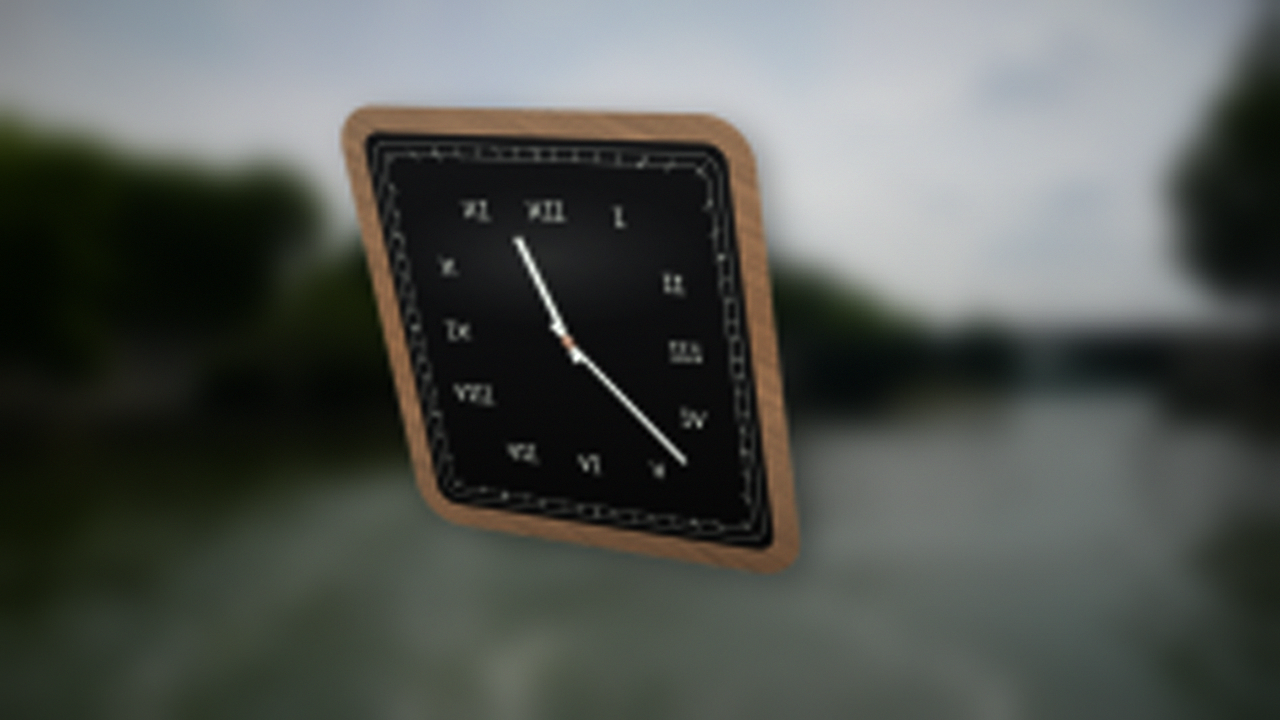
{"hour": 11, "minute": 23}
